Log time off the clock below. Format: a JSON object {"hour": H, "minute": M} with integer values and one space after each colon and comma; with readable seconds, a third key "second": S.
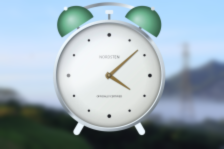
{"hour": 4, "minute": 8}
